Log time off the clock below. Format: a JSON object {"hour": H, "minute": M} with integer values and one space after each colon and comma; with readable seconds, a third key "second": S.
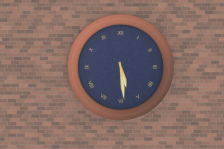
{"hour": 5, "minute": 29}
